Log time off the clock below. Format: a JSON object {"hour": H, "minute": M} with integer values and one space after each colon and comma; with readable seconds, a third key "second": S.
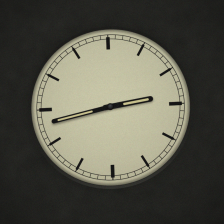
{"hour": 2, "minute": 43}
